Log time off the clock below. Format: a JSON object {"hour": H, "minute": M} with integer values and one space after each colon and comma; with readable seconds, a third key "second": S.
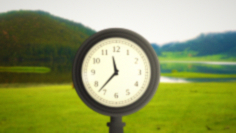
{"hour": 11, "minute": 37}
